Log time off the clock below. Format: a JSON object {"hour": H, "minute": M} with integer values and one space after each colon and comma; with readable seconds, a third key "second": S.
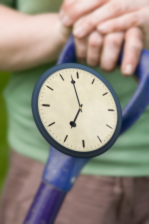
{"hour": 6, "minute": 58}
